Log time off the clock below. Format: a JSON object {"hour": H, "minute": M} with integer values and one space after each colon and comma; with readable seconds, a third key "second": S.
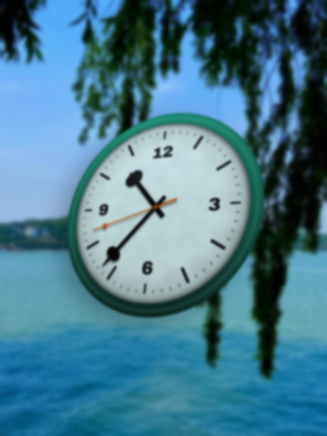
{"hour": 10, "minute": 36, "second": 42}
